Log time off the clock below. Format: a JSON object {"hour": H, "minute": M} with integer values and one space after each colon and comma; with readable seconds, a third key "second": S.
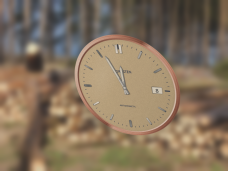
{"hour": 11, "minute": 56}
